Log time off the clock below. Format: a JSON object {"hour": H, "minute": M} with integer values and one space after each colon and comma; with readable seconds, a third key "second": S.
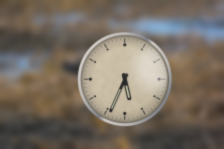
{"hour": 5, "minute": 34}
